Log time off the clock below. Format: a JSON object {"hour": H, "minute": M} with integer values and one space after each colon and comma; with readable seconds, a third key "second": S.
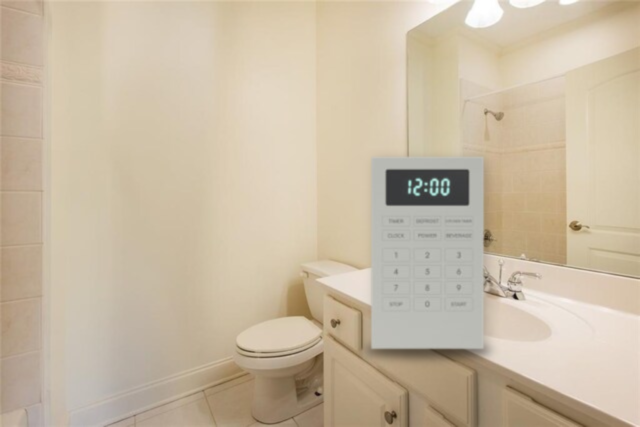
{"hour": 12, "minute": 0}
